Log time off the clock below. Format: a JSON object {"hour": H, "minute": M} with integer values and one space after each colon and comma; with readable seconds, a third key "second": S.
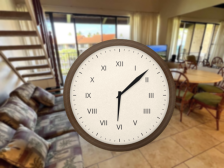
{"hour": 6, "minute": 8}
